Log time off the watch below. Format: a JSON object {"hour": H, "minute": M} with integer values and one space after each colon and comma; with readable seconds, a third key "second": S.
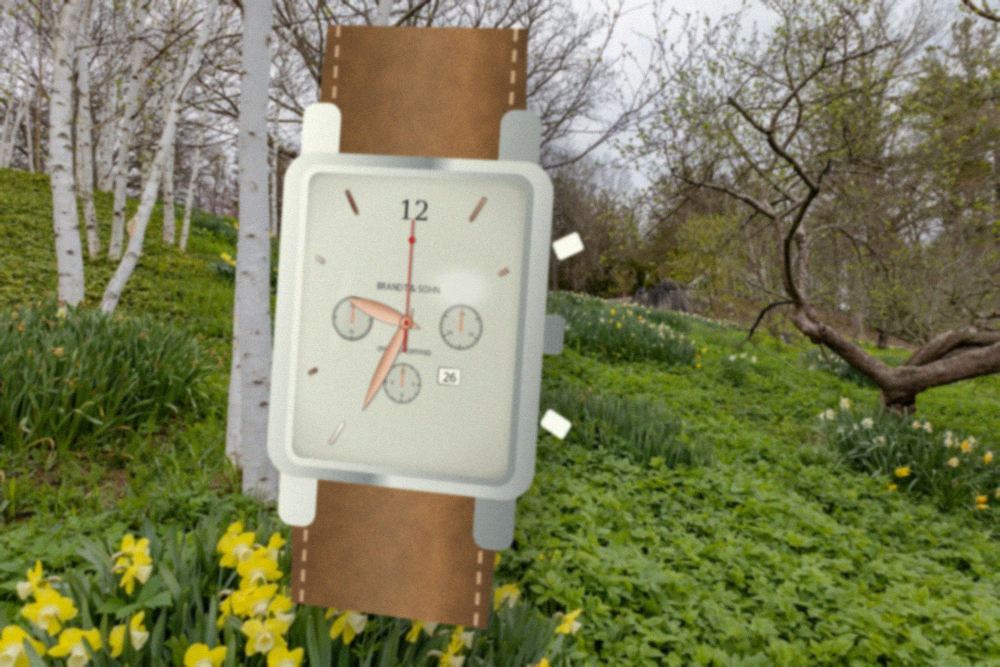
{"hour": 9, "minute": 34}
